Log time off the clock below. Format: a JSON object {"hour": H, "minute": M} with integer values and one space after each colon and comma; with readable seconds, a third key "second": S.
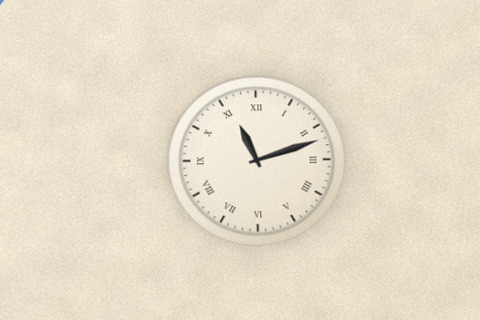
{"hour": 11, "minute": 12}
